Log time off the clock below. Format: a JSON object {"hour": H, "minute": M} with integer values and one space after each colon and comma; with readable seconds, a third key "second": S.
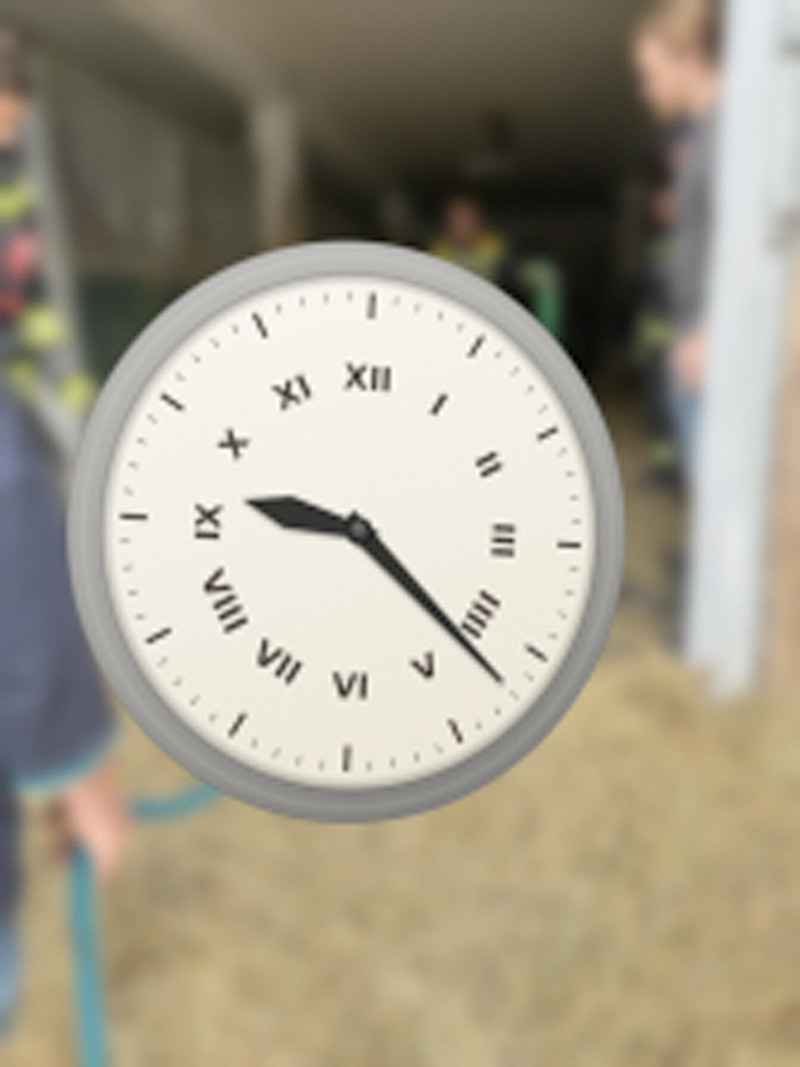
{"hour": 9, "minute": 22}
